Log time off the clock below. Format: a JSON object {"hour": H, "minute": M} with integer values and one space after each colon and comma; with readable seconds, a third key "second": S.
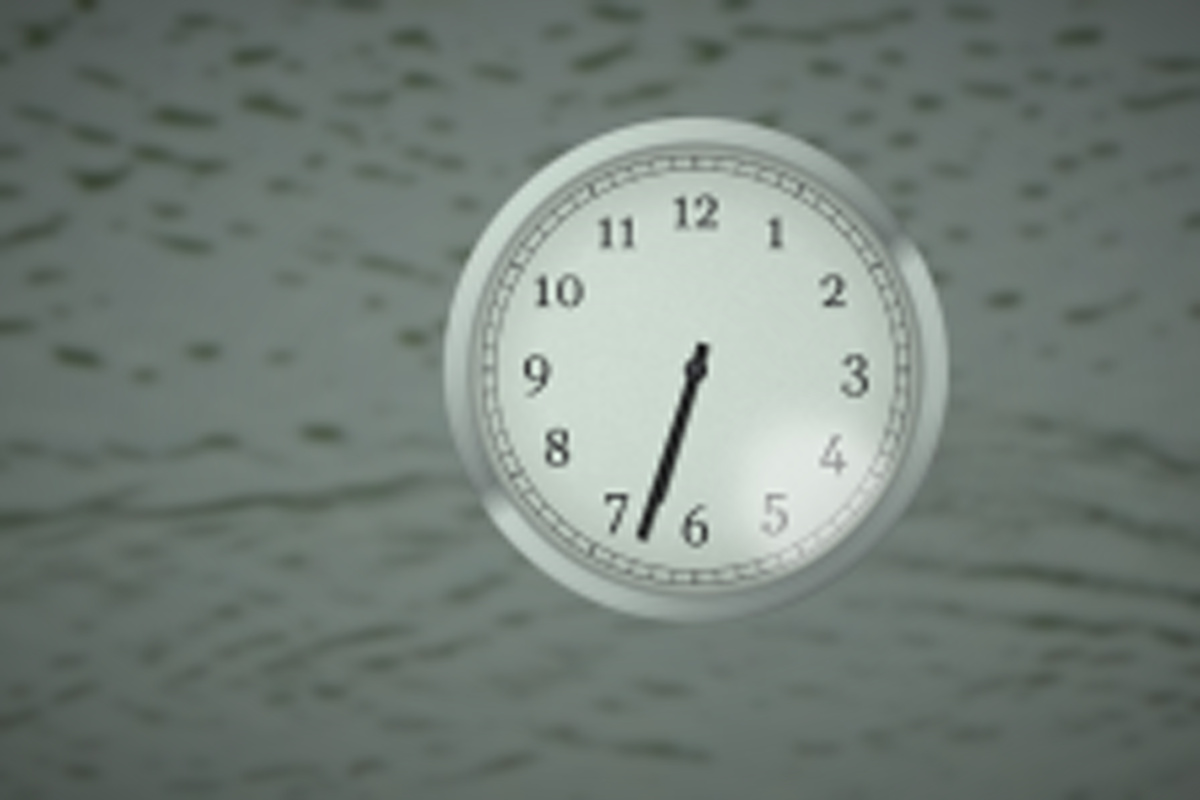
{"hour": 6, "minute": 33}
